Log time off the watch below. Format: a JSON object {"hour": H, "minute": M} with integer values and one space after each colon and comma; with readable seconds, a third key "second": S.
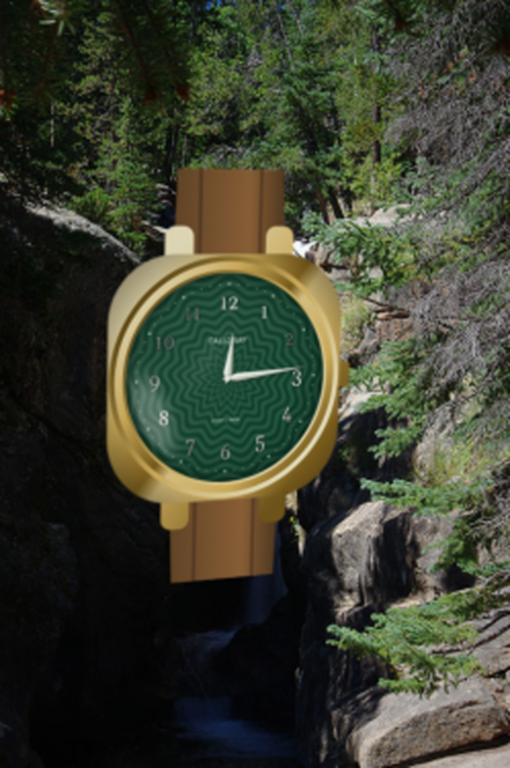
{"hour": 12, "minute": 14}
